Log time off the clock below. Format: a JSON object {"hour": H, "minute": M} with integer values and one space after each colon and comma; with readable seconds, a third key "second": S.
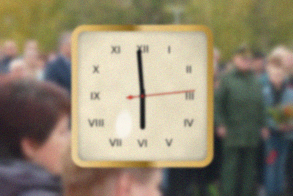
{"hour": 5, "minute": 59, "second": 14}
